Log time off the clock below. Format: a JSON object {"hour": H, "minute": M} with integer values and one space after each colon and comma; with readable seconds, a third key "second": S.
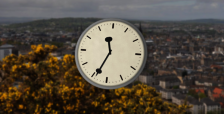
{"hour": 11, "minute": 34}
